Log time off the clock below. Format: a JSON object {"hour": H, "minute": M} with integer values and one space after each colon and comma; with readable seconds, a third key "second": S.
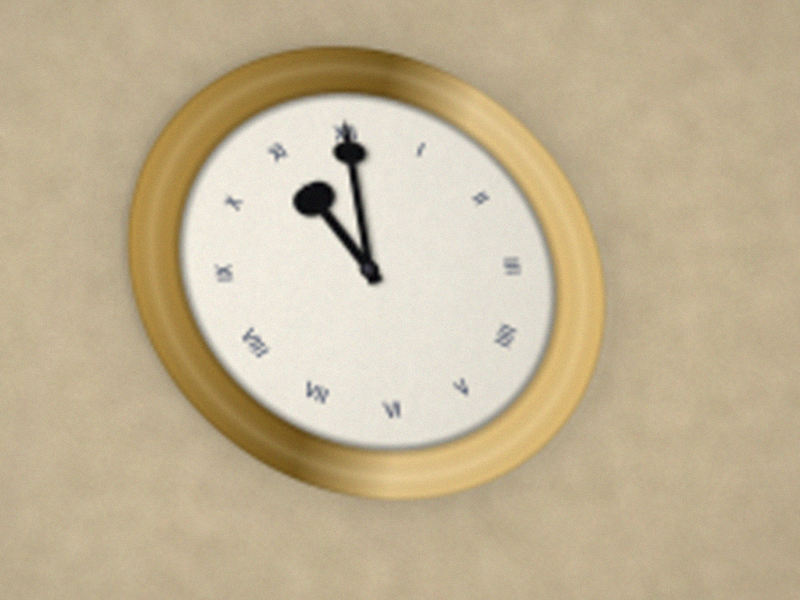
{"hour": 11, "minute": 0}
